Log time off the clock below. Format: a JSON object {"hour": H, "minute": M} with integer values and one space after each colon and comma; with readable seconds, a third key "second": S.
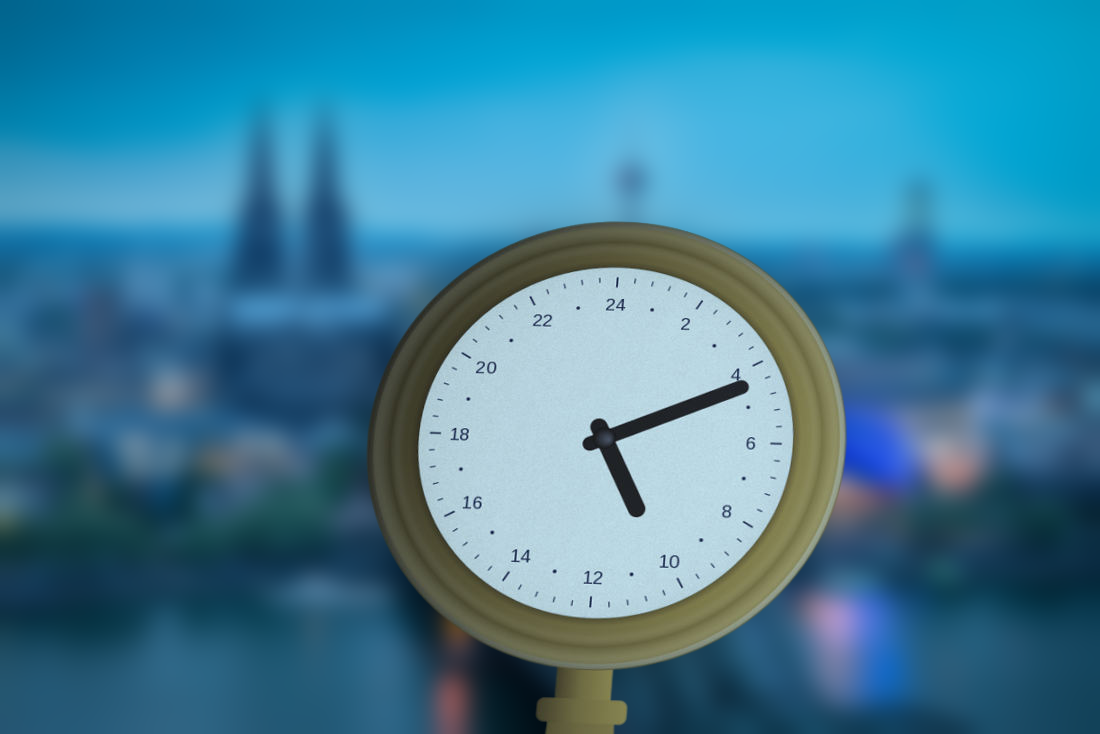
{"hour": 10, "minute": 11}
